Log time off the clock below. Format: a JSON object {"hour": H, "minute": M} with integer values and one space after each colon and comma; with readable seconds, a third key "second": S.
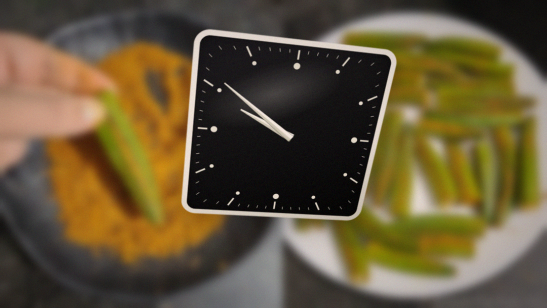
{"hour": 9, "minute": 51}
